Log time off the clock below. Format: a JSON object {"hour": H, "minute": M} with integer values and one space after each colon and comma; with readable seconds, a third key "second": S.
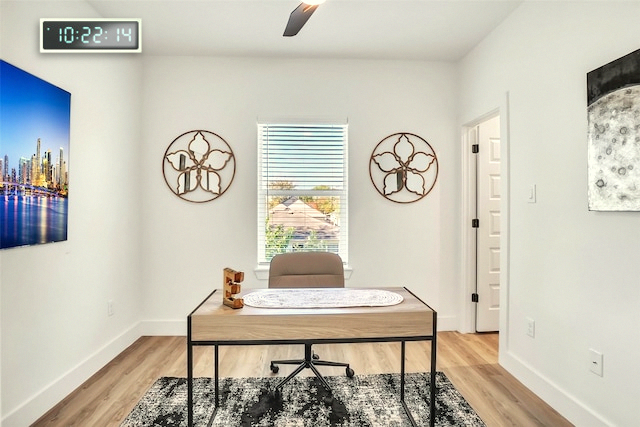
{"hour": 10, "minute": 22, "second": 14}
